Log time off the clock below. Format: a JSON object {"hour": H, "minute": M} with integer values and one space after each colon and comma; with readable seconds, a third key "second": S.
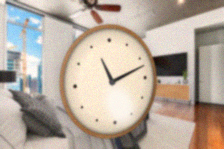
{"hour": 11, "minute": 12}
